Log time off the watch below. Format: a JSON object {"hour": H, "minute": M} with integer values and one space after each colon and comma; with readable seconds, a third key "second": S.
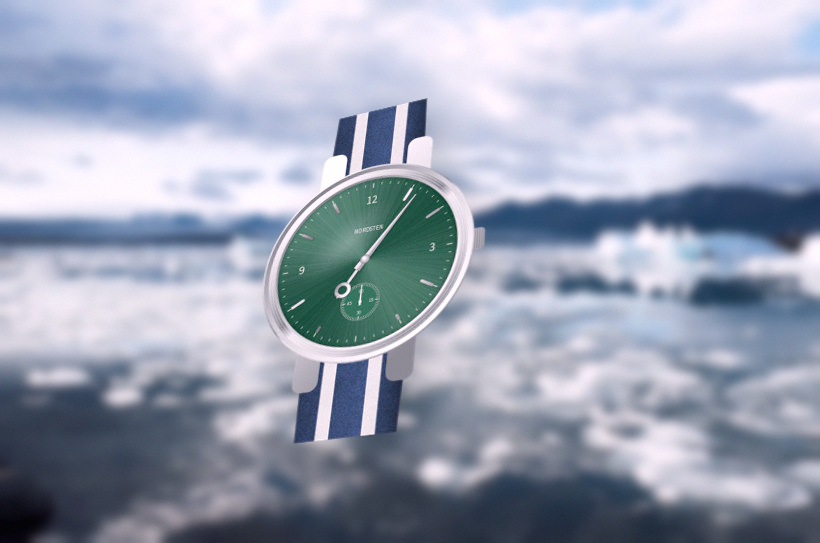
{"hour": 7, "minute": 6}
